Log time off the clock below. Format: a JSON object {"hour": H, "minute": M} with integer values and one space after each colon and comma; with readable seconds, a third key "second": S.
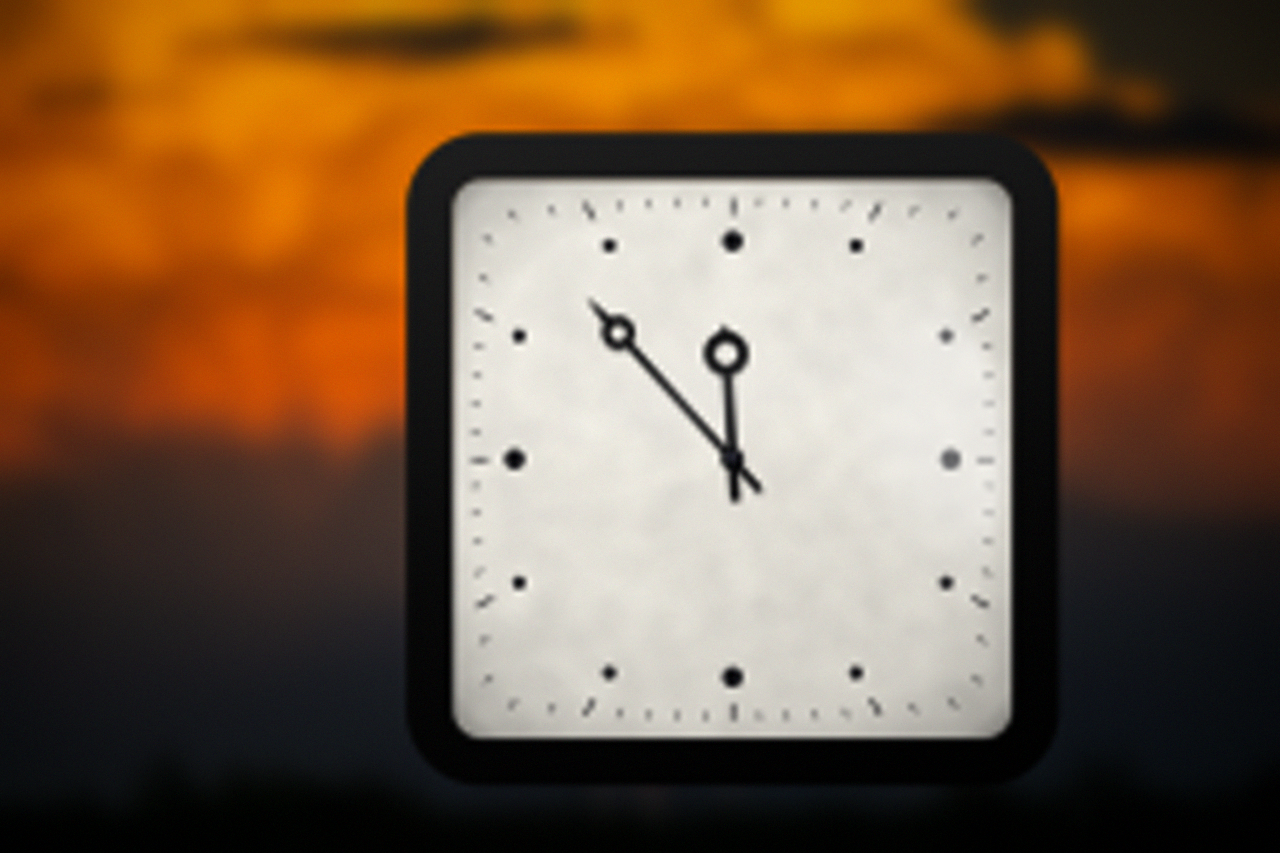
{"hour": 11, "minute": 53}
